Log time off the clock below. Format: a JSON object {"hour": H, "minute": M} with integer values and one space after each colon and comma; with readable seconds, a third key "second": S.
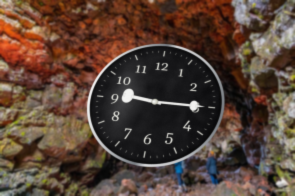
{"hour": 9, "minute": 15}
